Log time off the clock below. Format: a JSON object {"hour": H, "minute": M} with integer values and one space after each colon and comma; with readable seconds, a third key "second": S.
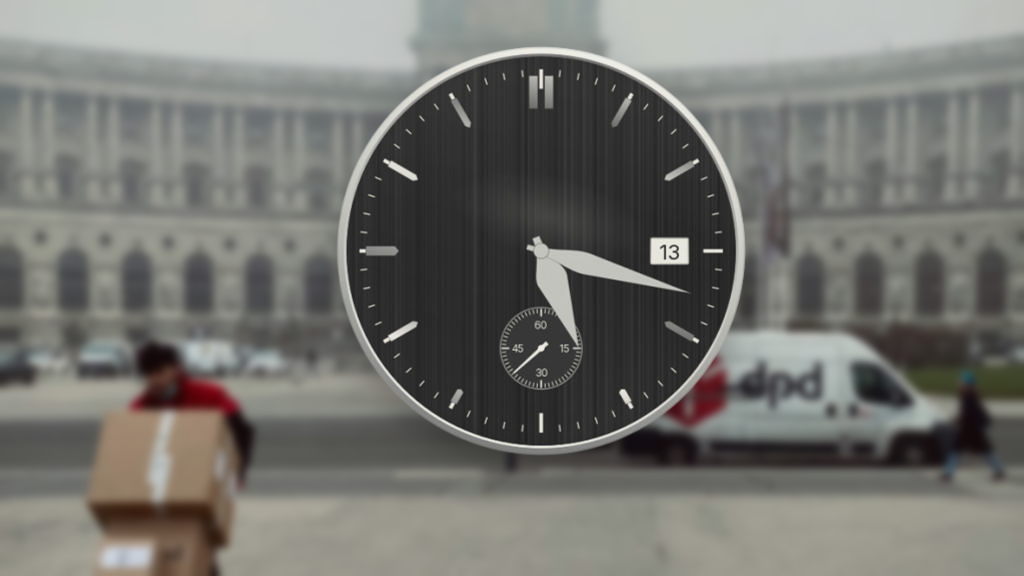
{"hour": 5, "minute": 17, "second": 38}
